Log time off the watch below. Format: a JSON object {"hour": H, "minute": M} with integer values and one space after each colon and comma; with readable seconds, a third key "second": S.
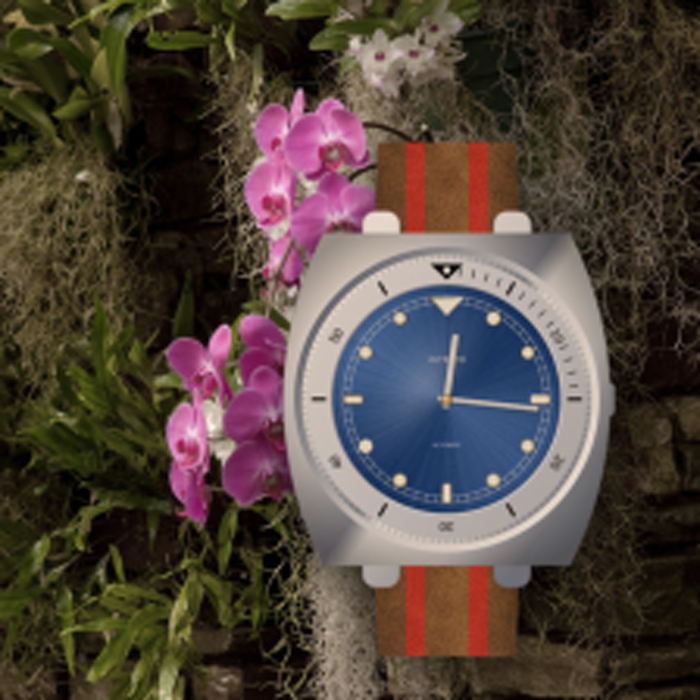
{"hour": 12, "minute": 16}
